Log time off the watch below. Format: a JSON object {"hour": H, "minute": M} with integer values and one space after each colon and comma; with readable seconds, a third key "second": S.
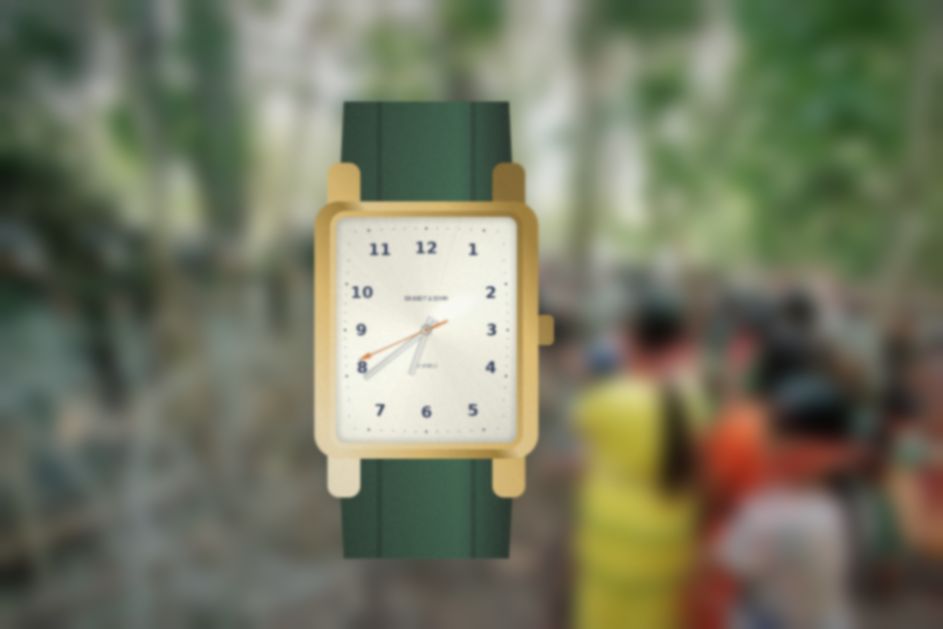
{"hour": 6, "minute": 38, "second": 41}
